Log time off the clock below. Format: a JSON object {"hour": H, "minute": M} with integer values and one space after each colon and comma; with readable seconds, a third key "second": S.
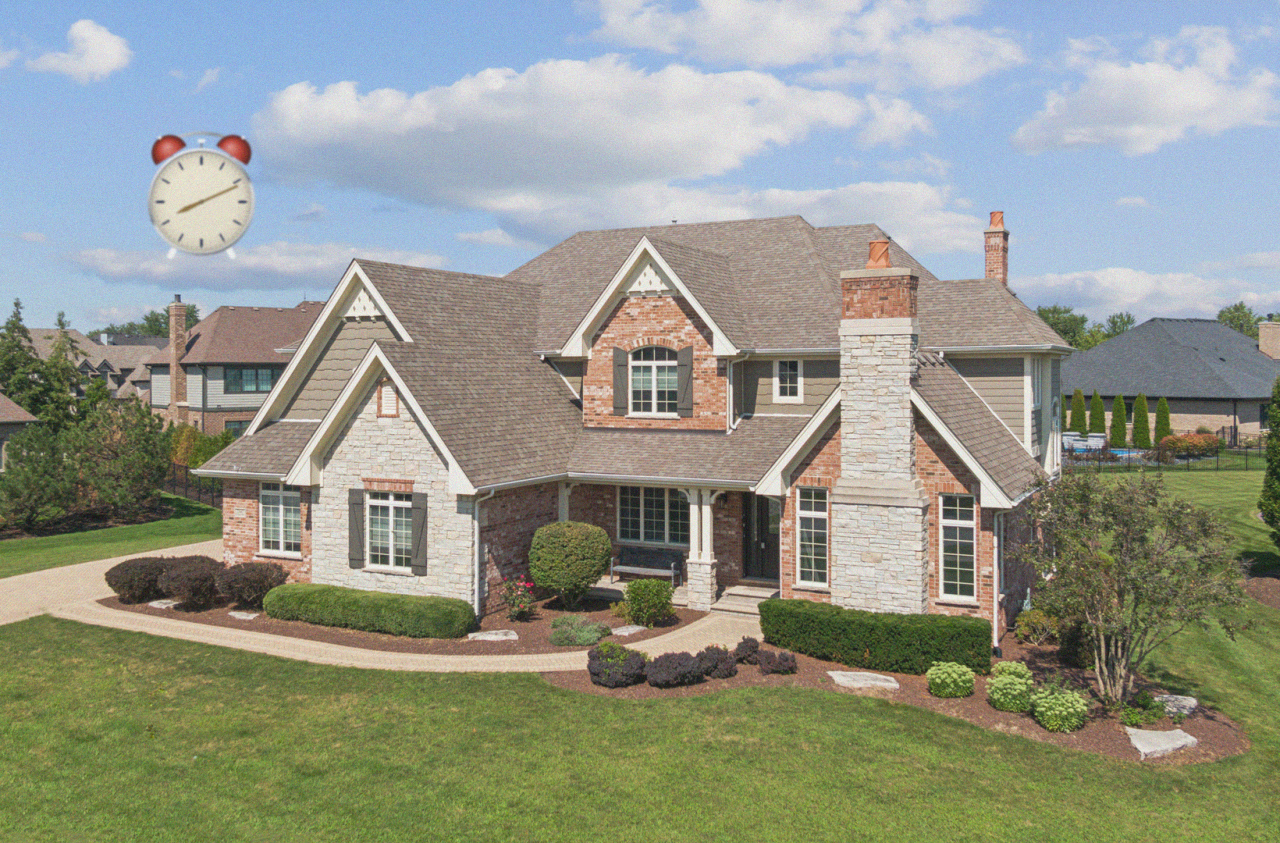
{"hour": 8, "minute": 11}
